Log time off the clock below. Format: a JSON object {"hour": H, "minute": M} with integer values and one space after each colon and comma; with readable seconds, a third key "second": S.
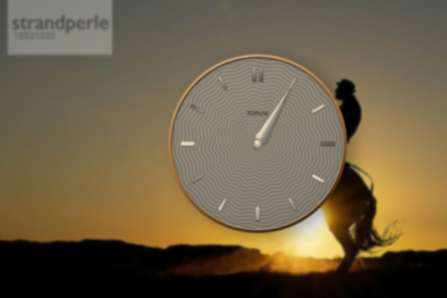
{"hour": 1, "minute": 5}
